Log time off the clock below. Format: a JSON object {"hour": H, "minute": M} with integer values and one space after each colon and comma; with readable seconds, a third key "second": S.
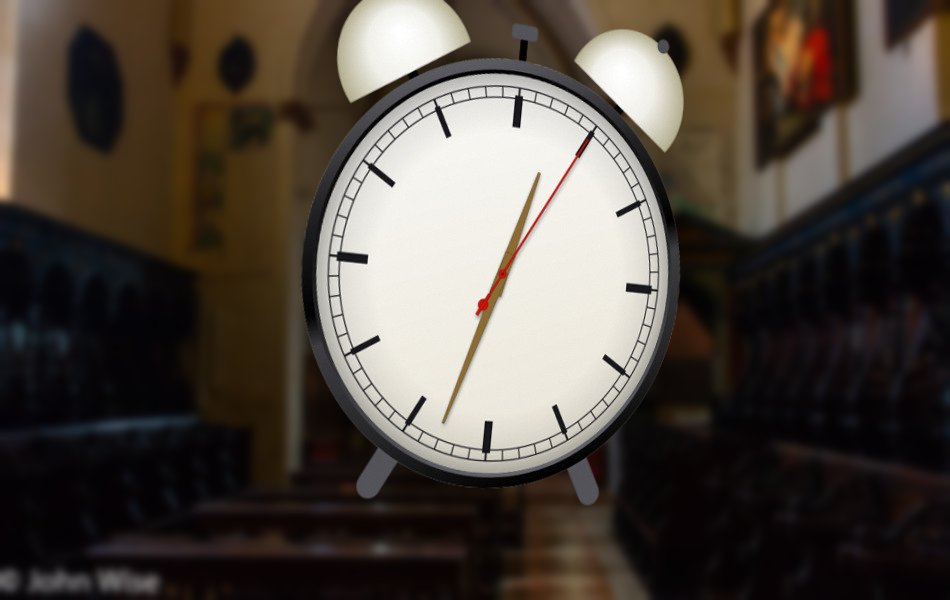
{"hour": 12, "minute": 33, "second": 5}
